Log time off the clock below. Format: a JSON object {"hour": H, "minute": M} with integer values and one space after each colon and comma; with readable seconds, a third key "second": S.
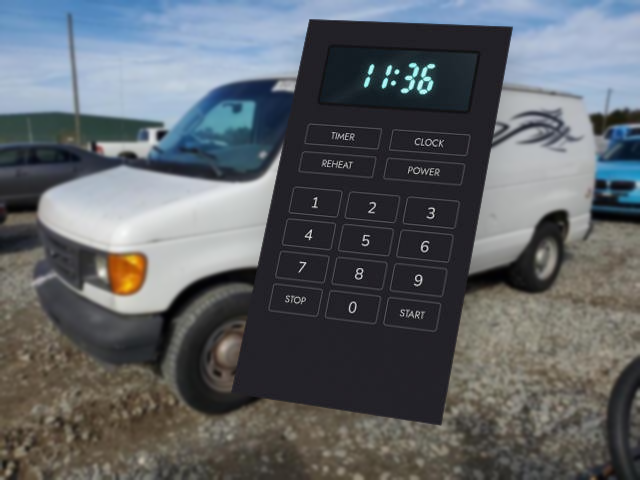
{"hour": 11, "minute": 36}
